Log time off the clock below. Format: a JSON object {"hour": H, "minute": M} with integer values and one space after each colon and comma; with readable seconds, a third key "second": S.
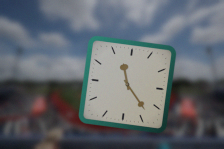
{"hour": 11, "minute": 23}
